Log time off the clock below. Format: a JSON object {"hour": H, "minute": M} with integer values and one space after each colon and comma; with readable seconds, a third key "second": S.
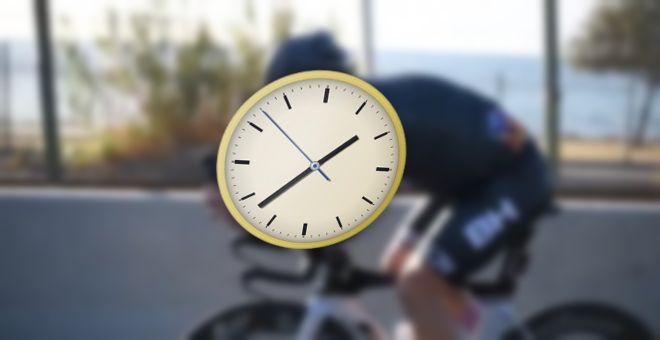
{"hour": 1, "minute": 37, "second": 52}
